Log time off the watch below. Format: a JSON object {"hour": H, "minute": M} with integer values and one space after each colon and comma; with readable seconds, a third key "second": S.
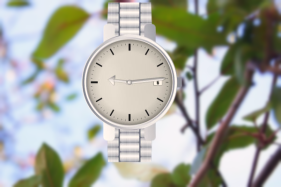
{"hour": 9, "minute": 14}
